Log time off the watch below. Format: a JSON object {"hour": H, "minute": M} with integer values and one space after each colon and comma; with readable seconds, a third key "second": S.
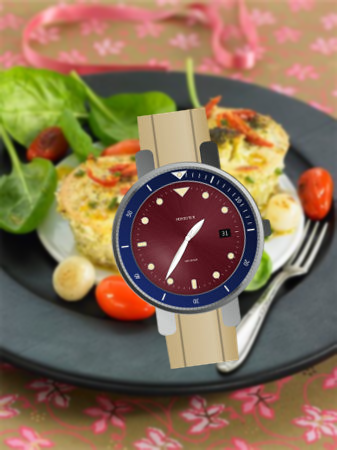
{"hour": 1, "minute": 36}
